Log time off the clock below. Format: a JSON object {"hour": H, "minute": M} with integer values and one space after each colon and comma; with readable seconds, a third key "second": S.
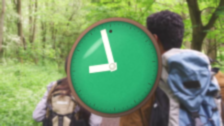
{"hour": 8, "minute": 58}
